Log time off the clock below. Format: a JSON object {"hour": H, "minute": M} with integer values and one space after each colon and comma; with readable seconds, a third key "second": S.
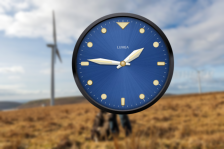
{"hour": 1, "minute": 46}
